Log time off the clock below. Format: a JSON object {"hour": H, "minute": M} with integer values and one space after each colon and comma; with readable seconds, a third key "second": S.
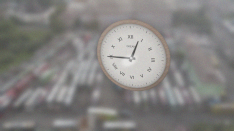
{"hour": 12, "minute": 45}
